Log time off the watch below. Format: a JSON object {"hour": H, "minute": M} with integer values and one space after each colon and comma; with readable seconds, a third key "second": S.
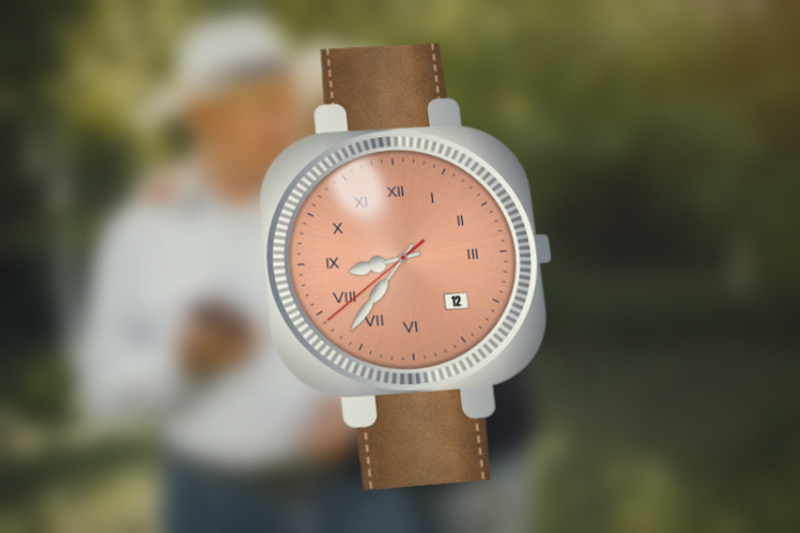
{"hour": 8, "minute": 36, "second": 39}
